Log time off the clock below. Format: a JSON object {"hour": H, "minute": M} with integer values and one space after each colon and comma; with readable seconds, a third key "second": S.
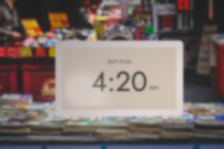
{"hour": 4, "minute": 20}
